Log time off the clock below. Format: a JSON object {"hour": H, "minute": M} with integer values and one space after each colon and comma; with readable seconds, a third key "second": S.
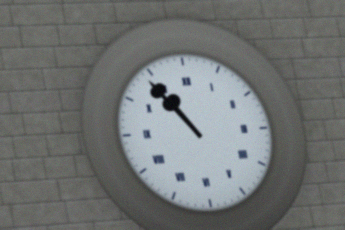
{"hour": 10, "minute": 54}
